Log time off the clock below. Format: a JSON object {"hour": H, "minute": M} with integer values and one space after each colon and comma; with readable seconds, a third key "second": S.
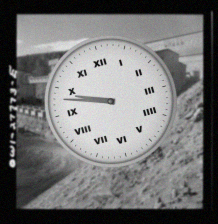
{"hour": 9, "minute": 48}
